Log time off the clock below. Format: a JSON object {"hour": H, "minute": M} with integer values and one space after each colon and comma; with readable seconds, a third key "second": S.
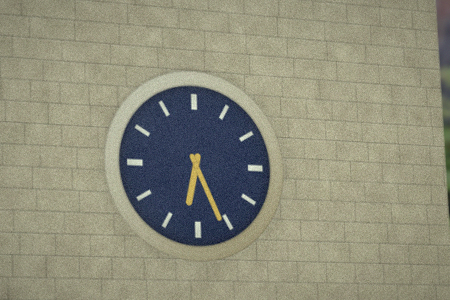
{"hour": 6, "minute": 26}
